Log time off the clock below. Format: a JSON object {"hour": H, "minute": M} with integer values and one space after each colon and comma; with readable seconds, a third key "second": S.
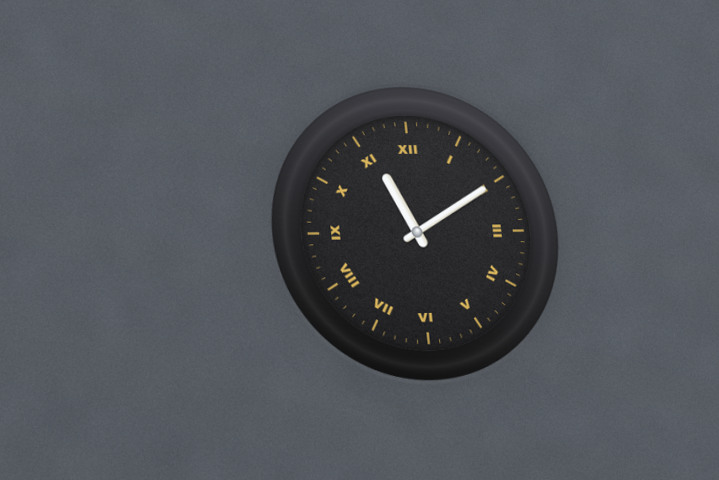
{"hour": 11, "minute": 10}
